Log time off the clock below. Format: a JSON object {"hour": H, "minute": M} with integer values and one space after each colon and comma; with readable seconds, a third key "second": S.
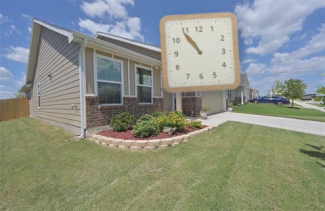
{"hour": 10, "minute": 54}
